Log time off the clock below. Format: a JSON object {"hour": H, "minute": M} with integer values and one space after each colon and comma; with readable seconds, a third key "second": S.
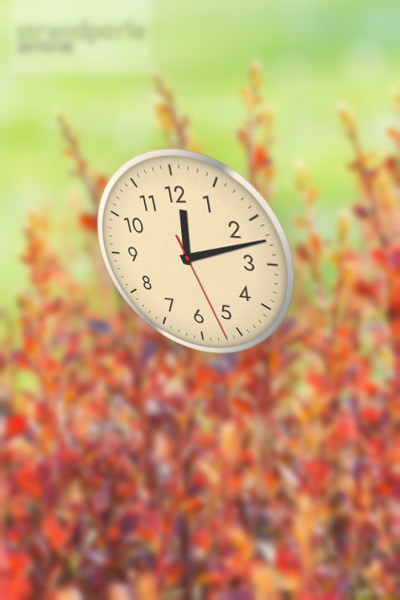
{"hour": 12, "minute": 12, "second": 27}
